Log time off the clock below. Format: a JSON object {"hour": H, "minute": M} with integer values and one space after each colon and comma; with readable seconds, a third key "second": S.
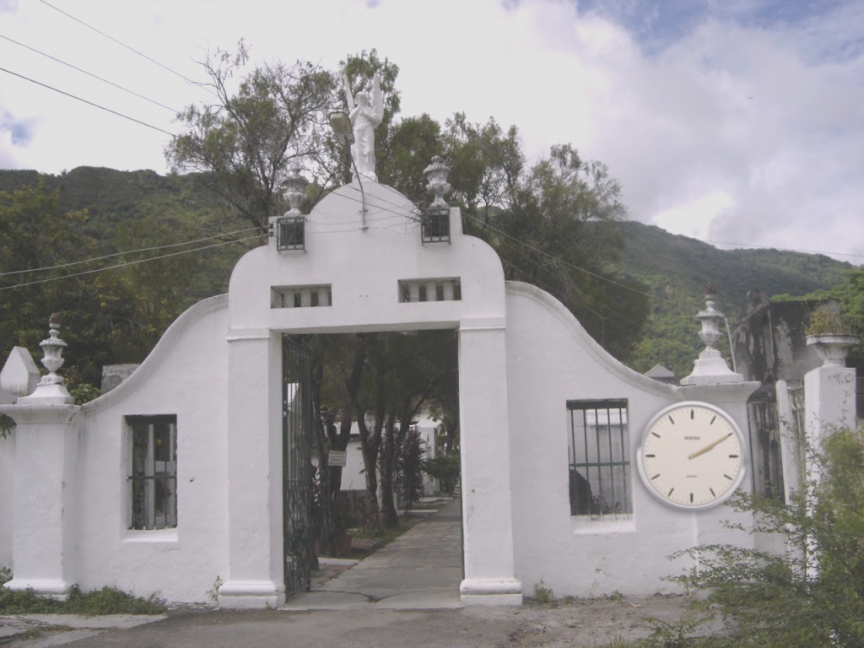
{"hour": 2, "minute": 10}
